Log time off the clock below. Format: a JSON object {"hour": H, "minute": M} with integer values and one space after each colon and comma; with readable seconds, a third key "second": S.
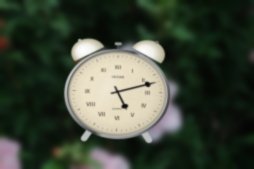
{"hour": 5, "minute": 12}
